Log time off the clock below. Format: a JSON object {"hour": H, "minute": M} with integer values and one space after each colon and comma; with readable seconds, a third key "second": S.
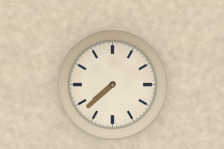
{"hour": 7, "minute": 38}
